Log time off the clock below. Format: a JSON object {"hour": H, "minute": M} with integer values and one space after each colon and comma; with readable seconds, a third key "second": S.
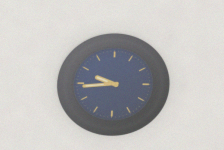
{"hour": 9, "minute": 44}
